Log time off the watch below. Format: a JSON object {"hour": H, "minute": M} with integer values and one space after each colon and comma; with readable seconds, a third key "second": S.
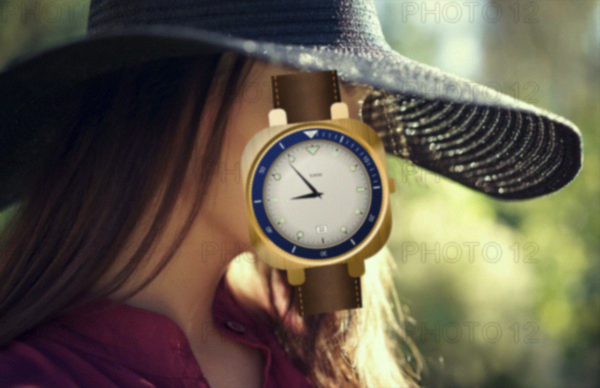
{"hour": 8, "minute": 54}
